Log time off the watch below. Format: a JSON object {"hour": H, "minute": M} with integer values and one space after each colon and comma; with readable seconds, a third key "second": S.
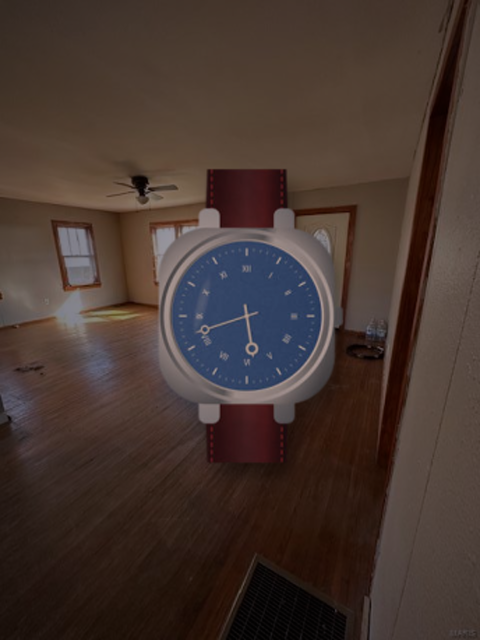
{"hour": 5, "minute": 42}
